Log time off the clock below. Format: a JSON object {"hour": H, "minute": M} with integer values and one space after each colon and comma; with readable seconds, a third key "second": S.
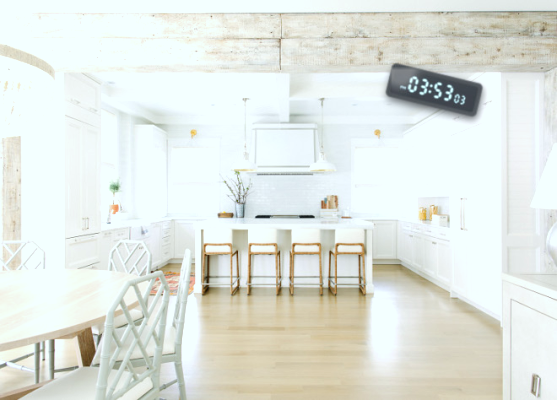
{"hour": 3, "minute": 53, "second": 3}
